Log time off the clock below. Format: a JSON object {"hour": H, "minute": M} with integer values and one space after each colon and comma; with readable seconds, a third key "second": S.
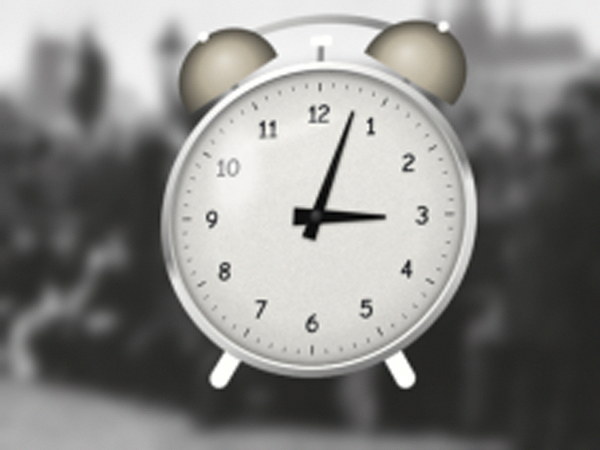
{"hour": 3, "minute": 3}
